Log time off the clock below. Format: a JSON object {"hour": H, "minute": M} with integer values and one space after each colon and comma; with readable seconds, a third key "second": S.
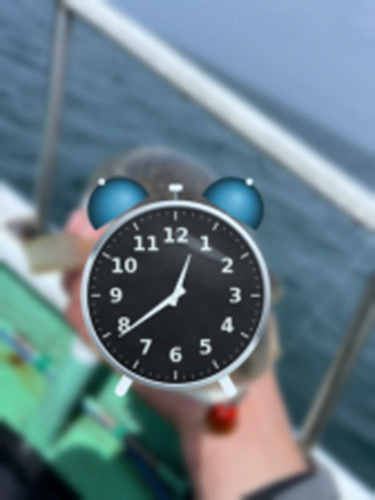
{"hour": 12, "minute": 39}
